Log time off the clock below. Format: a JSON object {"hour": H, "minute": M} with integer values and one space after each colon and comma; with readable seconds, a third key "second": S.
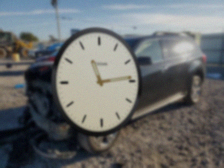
{"hour": 11, "minute": 14}
